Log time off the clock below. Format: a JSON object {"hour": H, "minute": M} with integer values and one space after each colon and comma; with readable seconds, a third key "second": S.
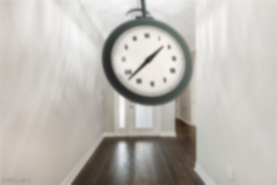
{"hour": 1, "minute": 38}
